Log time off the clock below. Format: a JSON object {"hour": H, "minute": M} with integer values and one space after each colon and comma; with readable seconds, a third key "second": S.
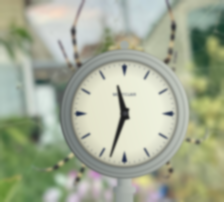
{"hour": 11, "minute": 33}
